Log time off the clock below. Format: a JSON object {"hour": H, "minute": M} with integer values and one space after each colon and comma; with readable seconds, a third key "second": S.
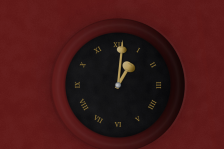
{"hour": 1, "minute": 1}
